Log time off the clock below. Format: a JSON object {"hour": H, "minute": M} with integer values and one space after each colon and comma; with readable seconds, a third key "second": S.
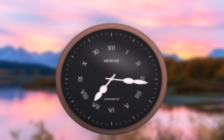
{"hour": 7, "minute": 16}
